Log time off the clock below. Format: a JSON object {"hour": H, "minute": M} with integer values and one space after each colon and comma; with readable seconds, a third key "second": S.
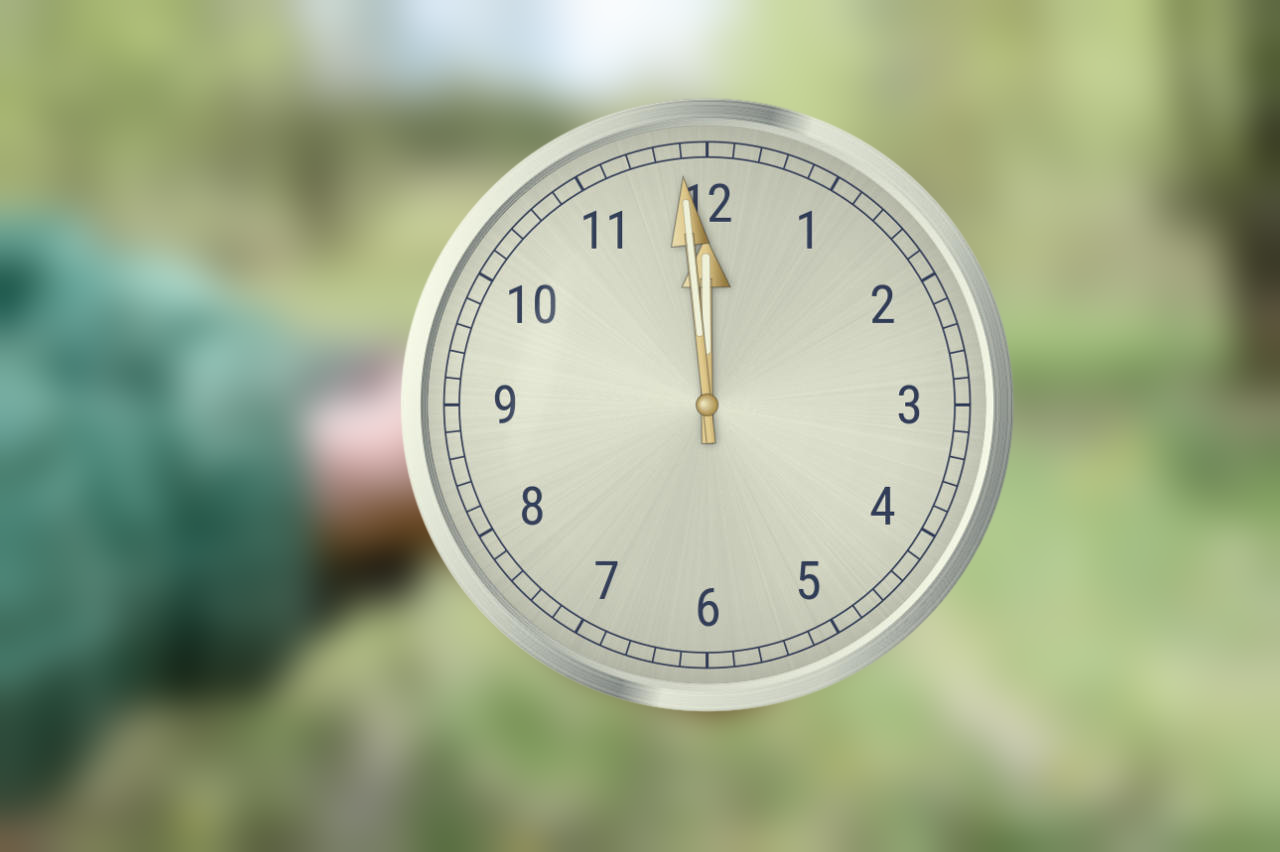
{"hour": 11, "minute": 59}
